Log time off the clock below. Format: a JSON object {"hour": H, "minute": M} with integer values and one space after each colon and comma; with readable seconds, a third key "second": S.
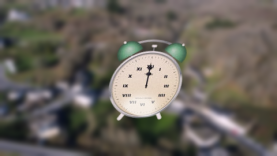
{"hour": 12, "minute": 0}
